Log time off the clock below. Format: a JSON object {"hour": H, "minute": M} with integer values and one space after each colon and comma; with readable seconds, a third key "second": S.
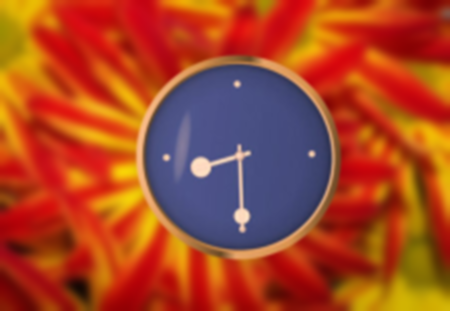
{"hour": 8, "minute": 30}
